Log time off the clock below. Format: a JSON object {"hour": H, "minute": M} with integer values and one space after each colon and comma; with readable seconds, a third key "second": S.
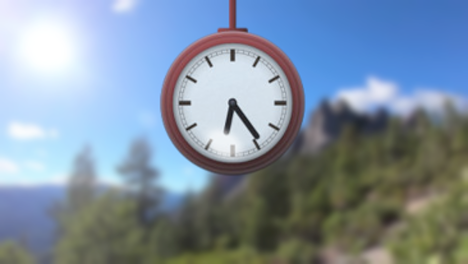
{"hour": 6, "minute": 24}
